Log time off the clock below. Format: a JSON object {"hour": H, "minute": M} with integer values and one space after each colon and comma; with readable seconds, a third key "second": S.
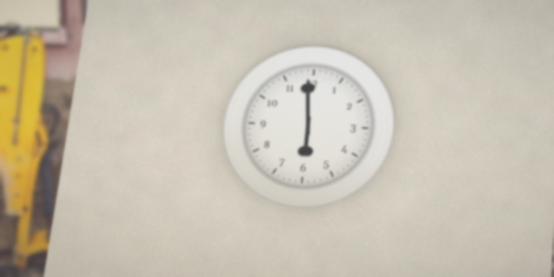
{"hour": 5, "minute": 59}
